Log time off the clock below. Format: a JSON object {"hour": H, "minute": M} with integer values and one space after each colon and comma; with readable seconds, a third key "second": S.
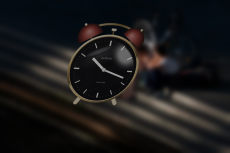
{"hour": 10, "minute": 18}
